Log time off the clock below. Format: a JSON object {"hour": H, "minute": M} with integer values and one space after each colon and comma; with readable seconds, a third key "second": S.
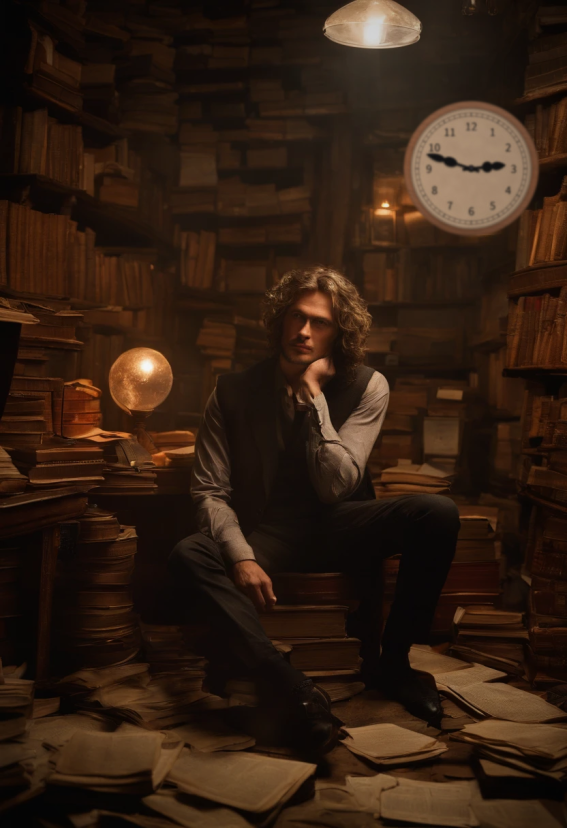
{"hour": 2, "minute": 48}
